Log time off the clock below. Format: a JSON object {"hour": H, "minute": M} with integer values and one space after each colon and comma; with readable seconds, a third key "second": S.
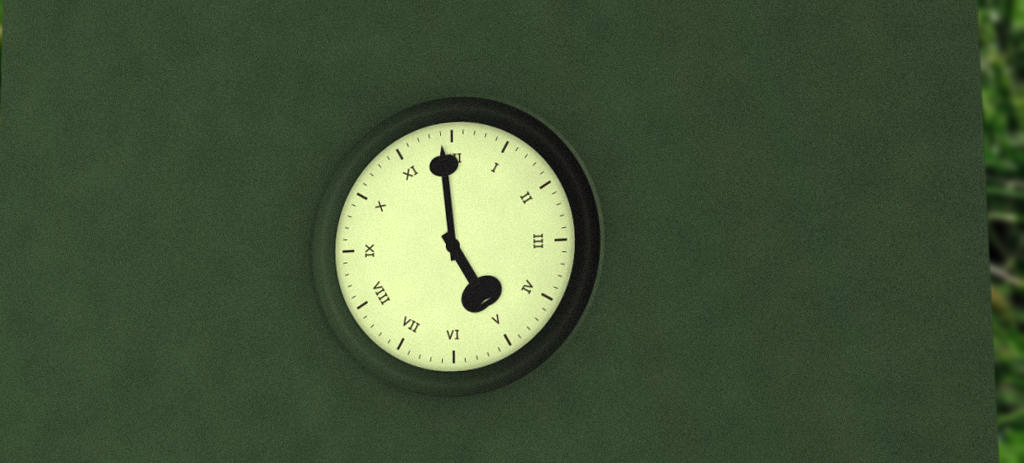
{"hour": 4, "minute": 59}
